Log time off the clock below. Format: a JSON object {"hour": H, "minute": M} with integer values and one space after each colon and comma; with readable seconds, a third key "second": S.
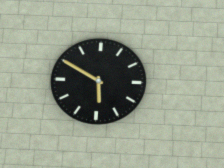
{"hour": 5, "minute": 50}
